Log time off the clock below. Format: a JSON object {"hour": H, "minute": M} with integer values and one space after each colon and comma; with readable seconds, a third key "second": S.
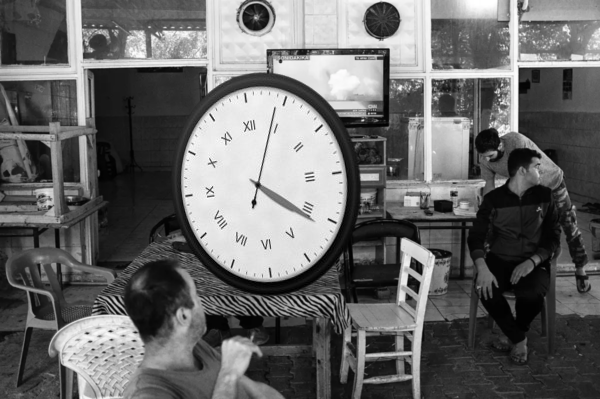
{"hour": 4, "minute": 21, "second": 4}
